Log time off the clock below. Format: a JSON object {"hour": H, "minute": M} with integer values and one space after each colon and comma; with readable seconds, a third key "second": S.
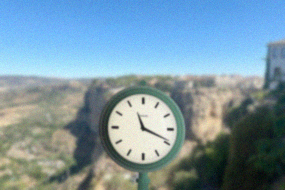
{"hour": 11, "minute": 19}
